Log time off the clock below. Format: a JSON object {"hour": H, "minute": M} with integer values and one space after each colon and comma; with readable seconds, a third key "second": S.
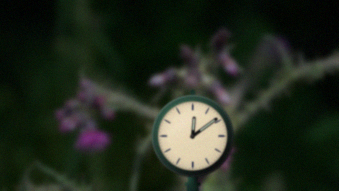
{"hour": 12, "minute": 9}
